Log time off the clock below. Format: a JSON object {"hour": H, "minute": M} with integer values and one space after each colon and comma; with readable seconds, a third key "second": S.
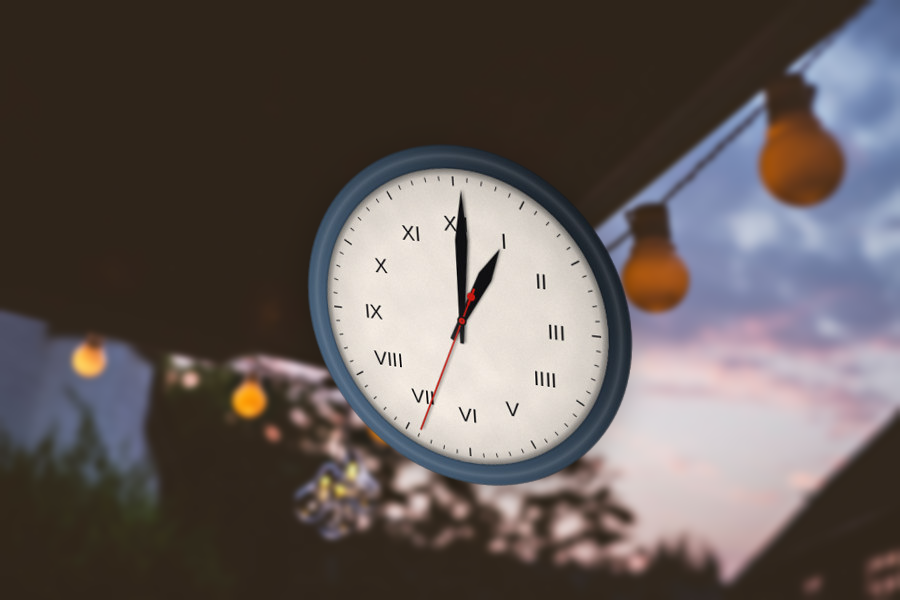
{"hour": 1, "minute": 0, "second": 34}
